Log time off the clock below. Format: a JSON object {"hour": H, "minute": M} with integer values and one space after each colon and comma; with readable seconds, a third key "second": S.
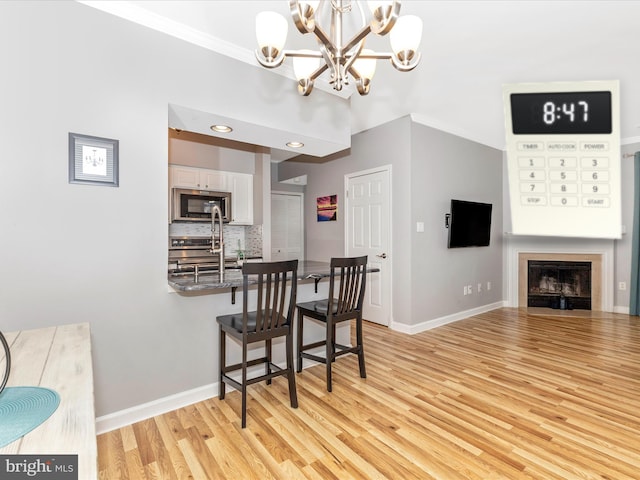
{"hour": 8, "minute": 47}
